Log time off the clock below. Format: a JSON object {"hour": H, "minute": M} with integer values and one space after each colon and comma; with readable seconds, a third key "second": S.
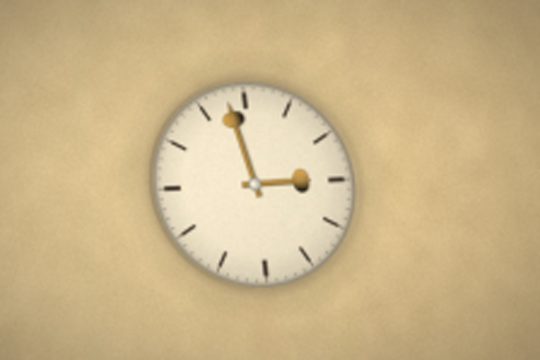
{"hour": 2, "minute": 58}
